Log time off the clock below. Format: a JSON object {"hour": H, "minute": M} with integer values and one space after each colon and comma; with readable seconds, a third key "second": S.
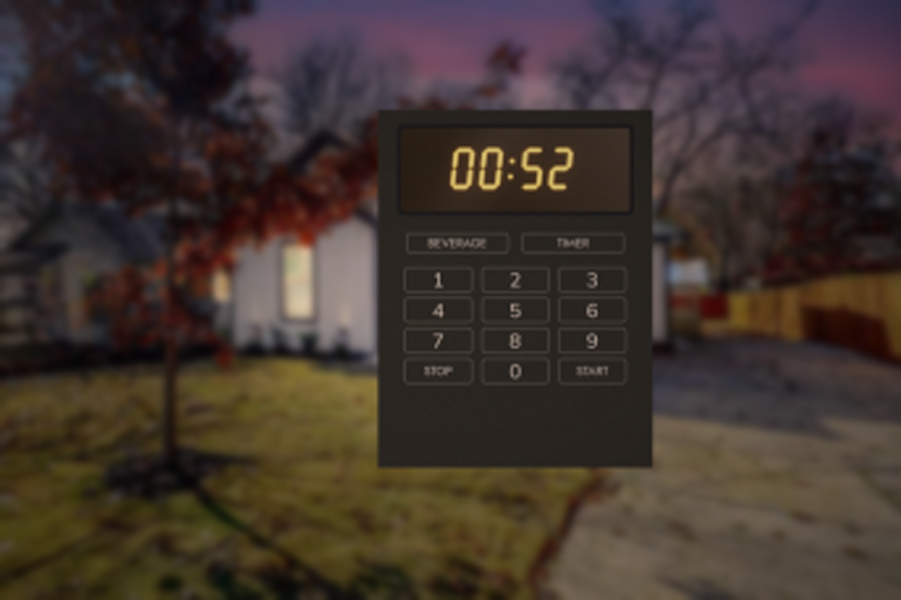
{"hour": 0, "minute": 52}
